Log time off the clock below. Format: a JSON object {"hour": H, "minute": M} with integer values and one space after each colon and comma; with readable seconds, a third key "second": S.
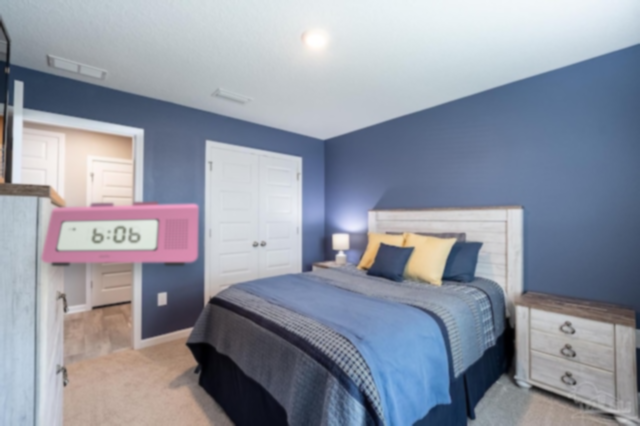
{"hour": 6, "minute": 6}
